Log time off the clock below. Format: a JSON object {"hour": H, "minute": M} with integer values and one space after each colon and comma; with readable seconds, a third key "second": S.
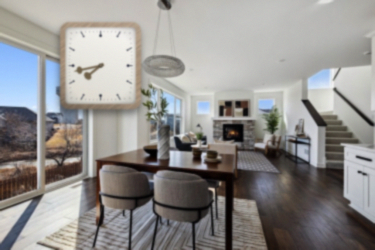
{"hour": 7, "minute": 43}
